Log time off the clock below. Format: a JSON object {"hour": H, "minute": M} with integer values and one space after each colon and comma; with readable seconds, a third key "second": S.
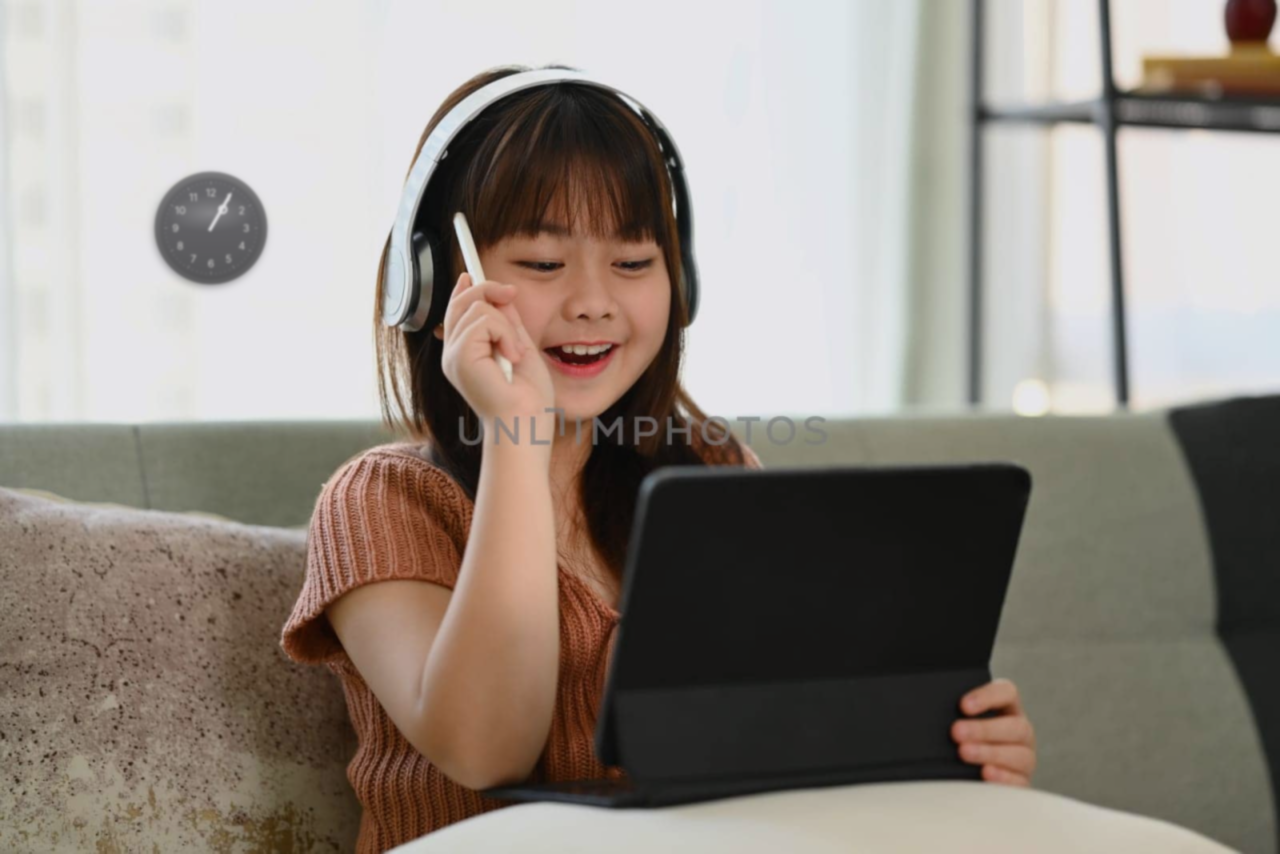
{"hour": 1, "minute": 5}
